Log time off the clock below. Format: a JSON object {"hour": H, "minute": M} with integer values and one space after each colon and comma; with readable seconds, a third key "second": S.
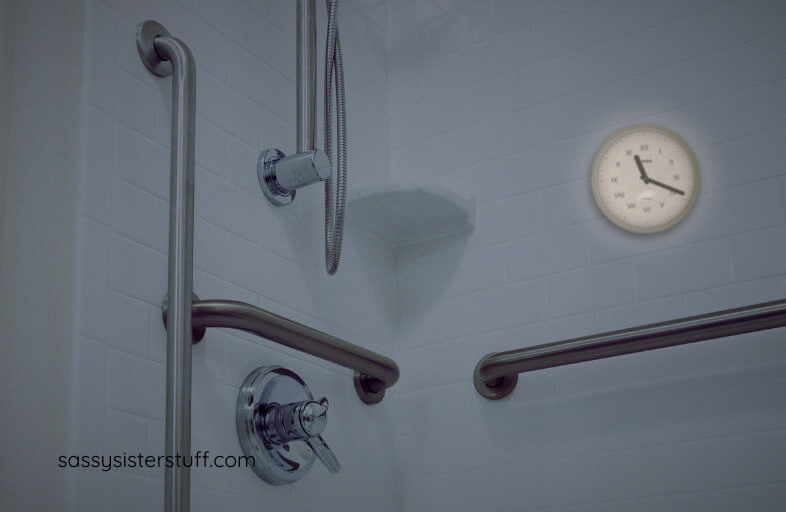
{"hour": 11, "minute": 19}
